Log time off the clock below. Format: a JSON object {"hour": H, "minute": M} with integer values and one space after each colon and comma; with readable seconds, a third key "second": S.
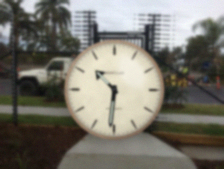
{"hour": 10, "minute": 31}
